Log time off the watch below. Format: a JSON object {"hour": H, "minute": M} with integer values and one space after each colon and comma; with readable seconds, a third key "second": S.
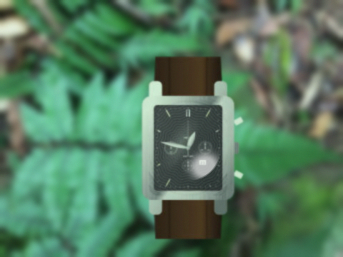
{"hour": 12, "minute": 47}
